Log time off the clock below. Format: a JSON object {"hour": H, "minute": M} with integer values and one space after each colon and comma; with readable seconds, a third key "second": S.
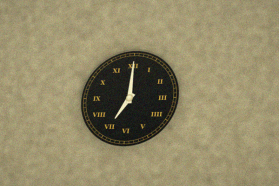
{"hour": 7, "minute": 0}
